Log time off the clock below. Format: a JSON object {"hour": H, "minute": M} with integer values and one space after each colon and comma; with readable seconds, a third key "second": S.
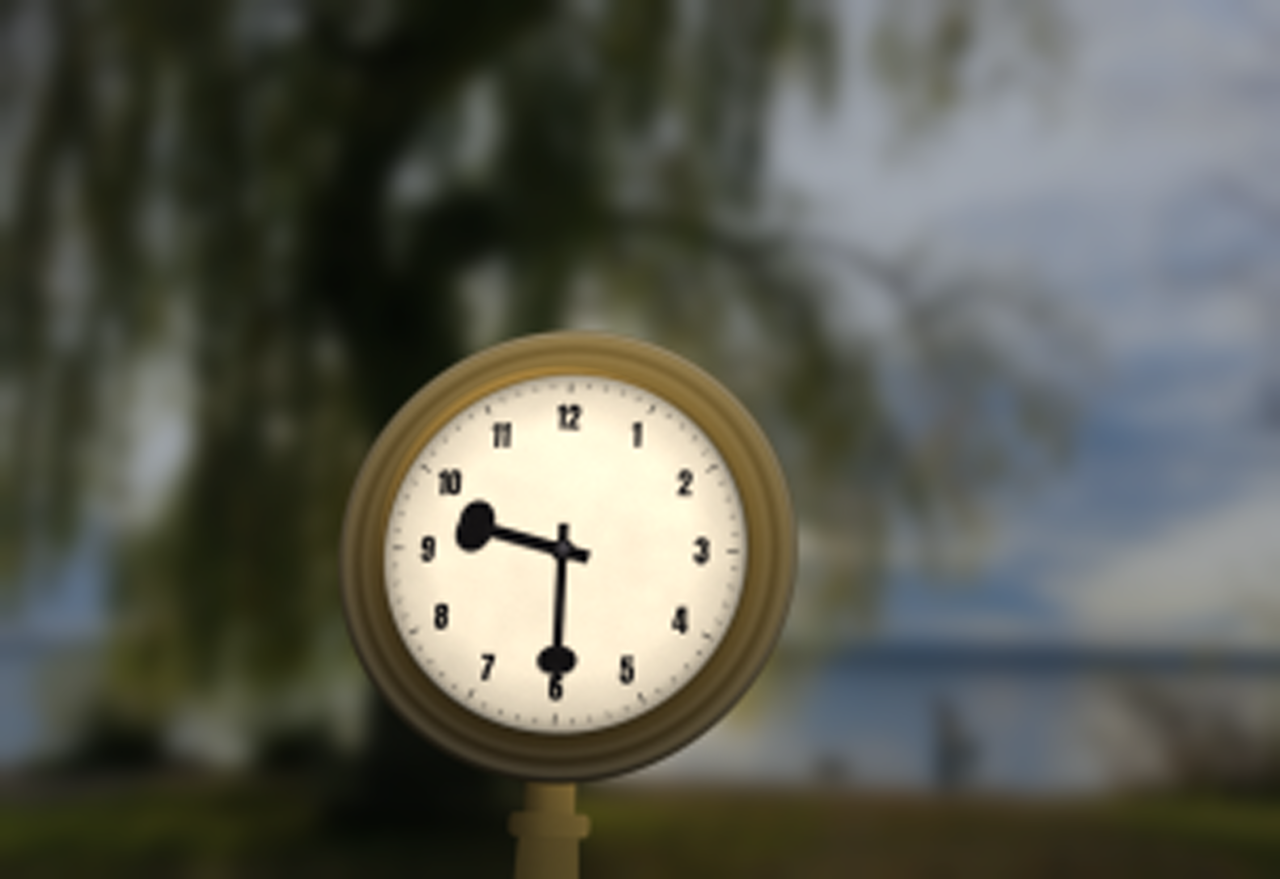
{"hour": 9, "minute": 30}
